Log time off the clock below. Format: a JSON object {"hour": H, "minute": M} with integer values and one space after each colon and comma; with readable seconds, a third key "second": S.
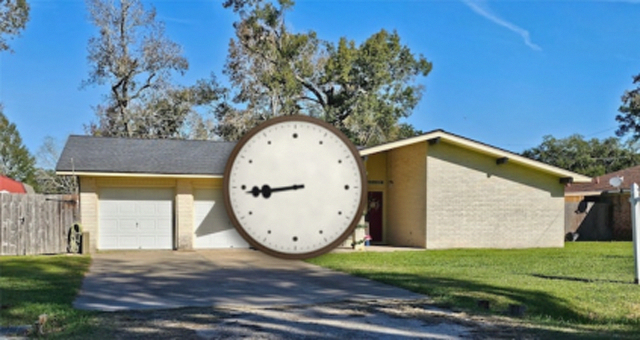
{"hour": 8, "minute": 44}
